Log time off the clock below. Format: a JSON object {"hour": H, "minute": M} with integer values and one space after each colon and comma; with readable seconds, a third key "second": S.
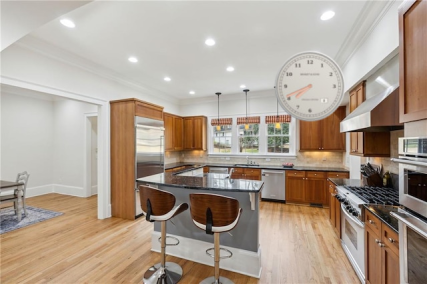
{"hour": 7, "minute": 41}
